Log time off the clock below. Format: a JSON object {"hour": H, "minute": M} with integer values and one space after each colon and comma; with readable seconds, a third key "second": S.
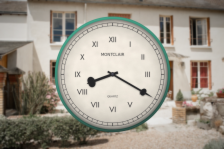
{"hour": 8, "minute": 20}
